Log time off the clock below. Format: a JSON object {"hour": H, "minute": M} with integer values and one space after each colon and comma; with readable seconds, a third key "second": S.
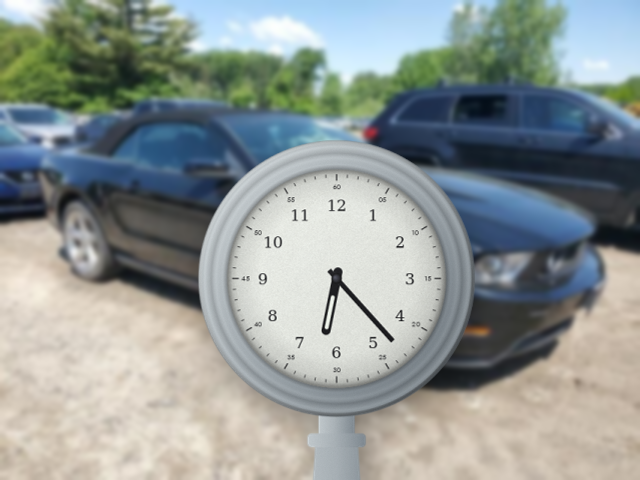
{"hour": 6, "minute": 23}
